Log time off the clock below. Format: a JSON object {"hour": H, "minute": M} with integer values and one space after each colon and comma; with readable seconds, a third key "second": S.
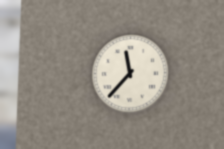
{"hour": 11, "minute": 37}
